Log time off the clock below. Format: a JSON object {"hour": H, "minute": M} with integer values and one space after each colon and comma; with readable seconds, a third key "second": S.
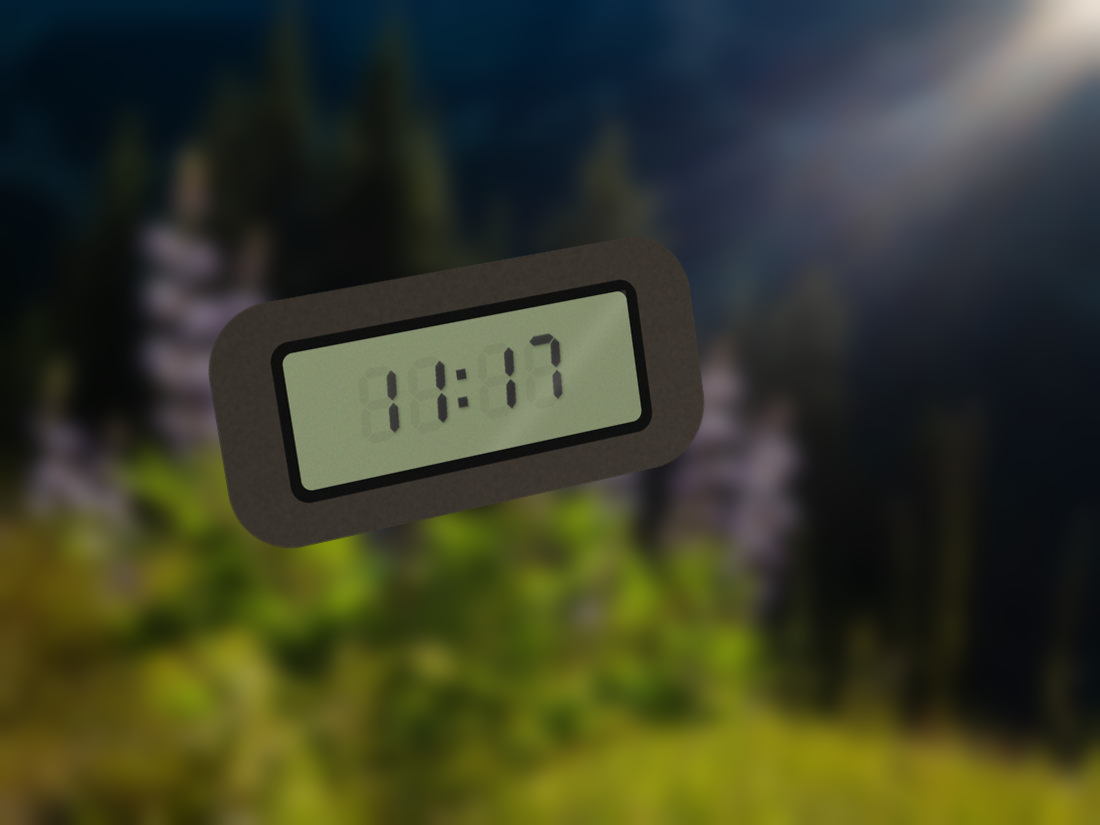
{"hour": 11, "minute": 17}
